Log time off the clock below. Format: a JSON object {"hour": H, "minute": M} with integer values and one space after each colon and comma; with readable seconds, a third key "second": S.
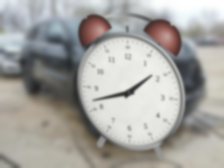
{"hour": 1, "minute": 42}
